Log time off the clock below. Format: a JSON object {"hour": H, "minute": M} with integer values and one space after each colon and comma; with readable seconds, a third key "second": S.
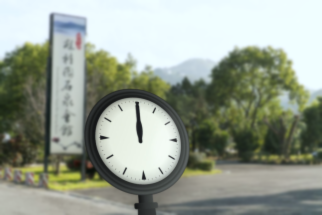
{"hour": 12, "minute": 0}
